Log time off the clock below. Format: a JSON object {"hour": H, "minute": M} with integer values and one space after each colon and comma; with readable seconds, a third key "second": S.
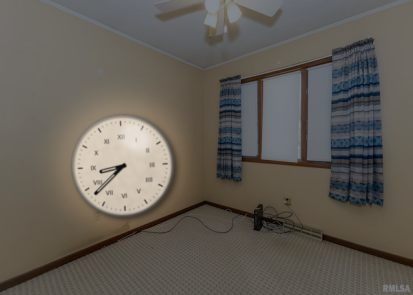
{"hour": 8, "minute": 38}
